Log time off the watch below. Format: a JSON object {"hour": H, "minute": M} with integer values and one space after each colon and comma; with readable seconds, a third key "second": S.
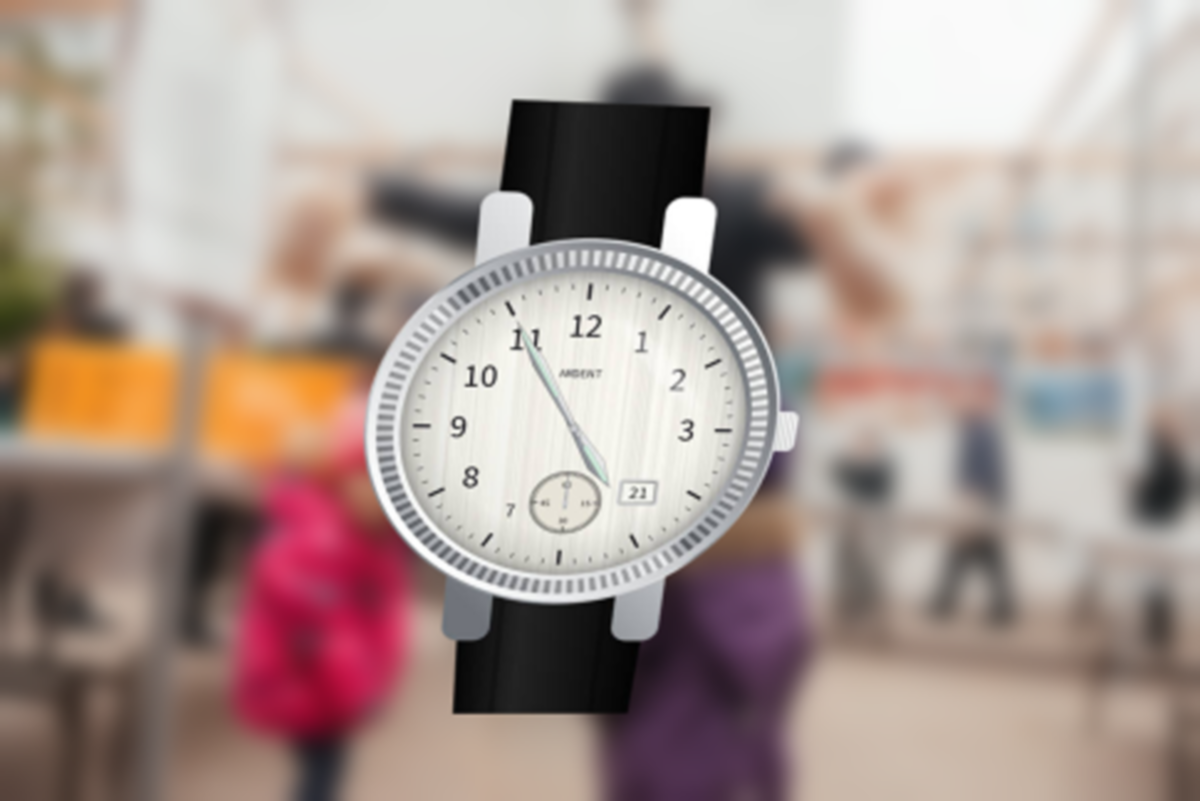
{"hour": 4, "minute": 55}
